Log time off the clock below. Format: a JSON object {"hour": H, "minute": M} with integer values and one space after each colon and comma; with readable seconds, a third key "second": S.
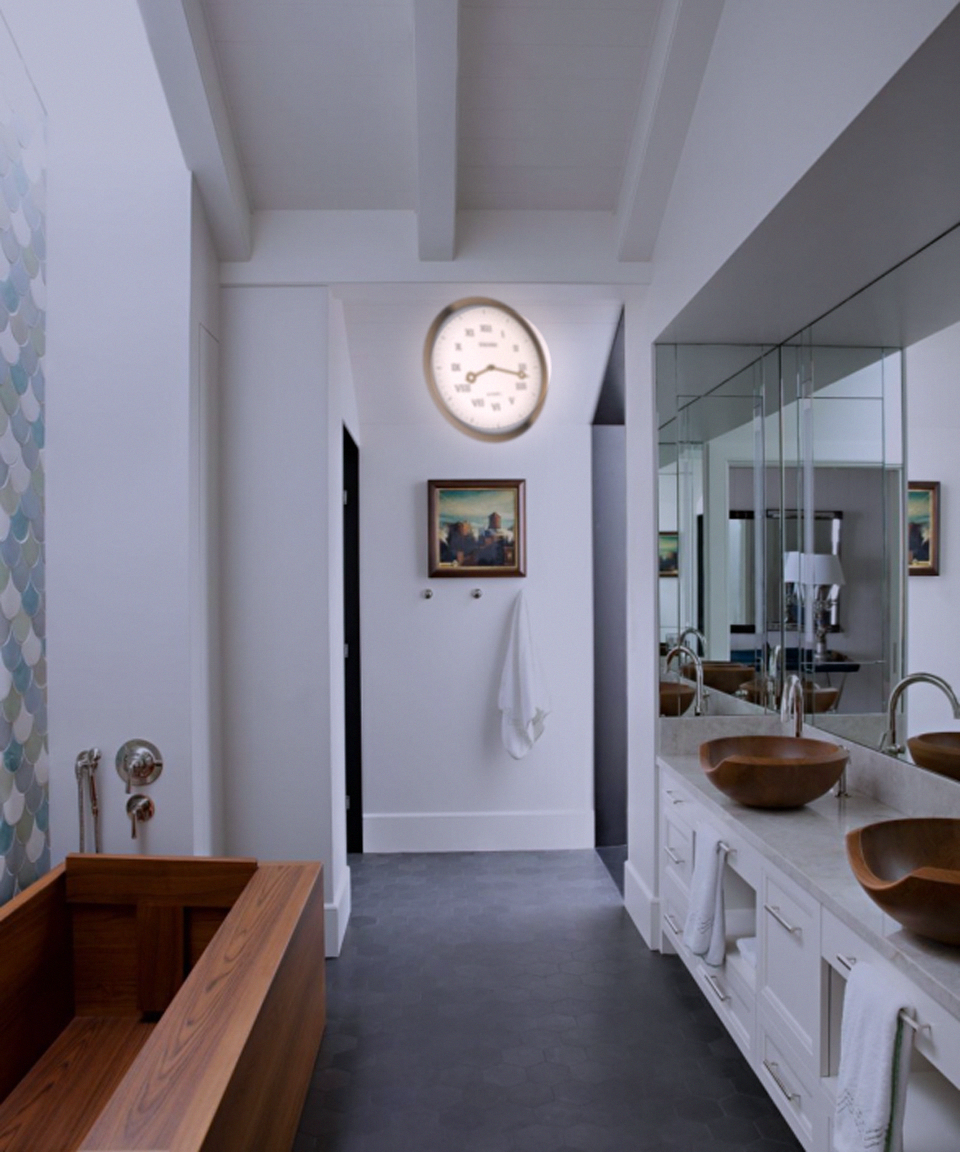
{"hour": 8, "minute": 17}
